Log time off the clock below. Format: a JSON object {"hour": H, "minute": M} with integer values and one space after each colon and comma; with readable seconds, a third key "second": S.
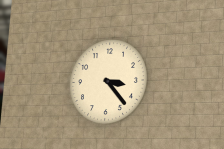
{"hour": 3, "minute": 23}
